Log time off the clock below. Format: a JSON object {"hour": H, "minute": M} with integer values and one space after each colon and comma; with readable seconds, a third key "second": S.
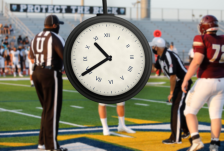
{"hour": 10, "minute": 40}
